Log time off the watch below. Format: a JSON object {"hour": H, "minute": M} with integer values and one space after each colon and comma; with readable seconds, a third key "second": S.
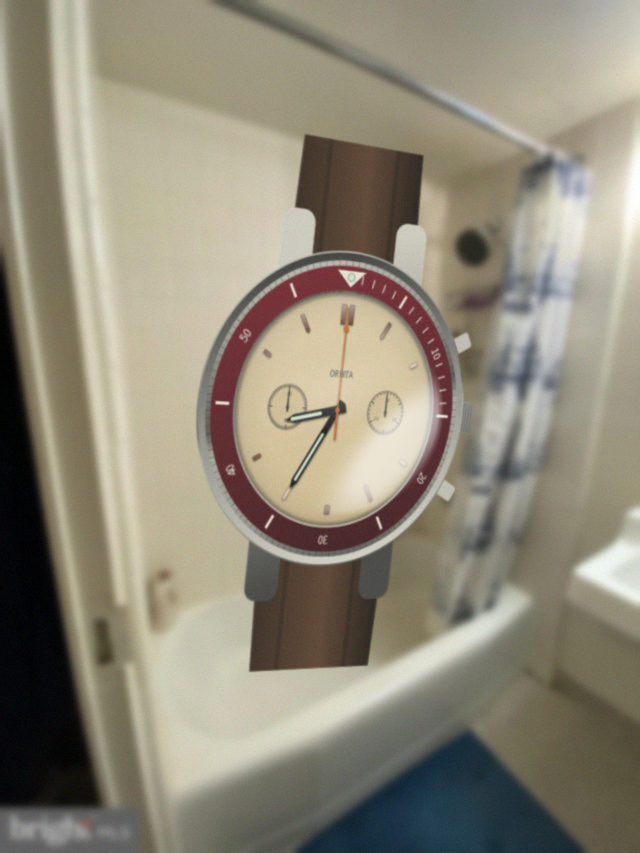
{"hour": 8, "minute": 35}
